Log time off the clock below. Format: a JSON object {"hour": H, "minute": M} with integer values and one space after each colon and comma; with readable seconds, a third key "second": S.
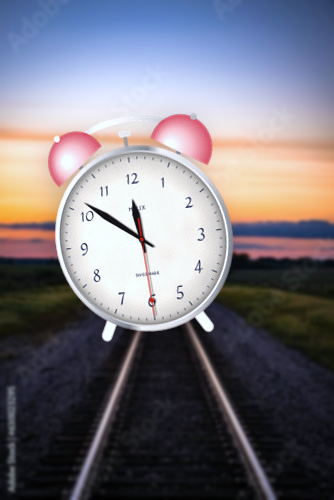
{"hour": 11, "minute": 51, "second": 30}
